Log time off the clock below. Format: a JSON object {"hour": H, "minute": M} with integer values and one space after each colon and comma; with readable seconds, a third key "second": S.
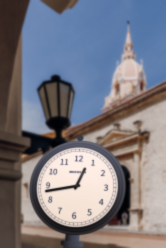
{"hour": 12, "minute": 43}
